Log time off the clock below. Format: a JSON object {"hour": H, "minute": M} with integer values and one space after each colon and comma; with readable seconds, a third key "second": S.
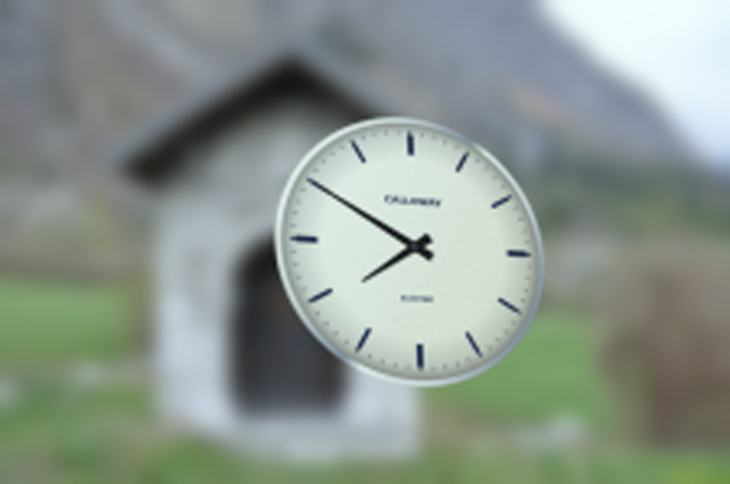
{"hour": 7, "minute": 50}
